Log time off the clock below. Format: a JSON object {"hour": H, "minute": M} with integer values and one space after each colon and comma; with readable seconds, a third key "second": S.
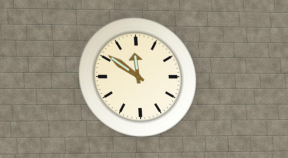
{"hour": 11, "minute": 51}
